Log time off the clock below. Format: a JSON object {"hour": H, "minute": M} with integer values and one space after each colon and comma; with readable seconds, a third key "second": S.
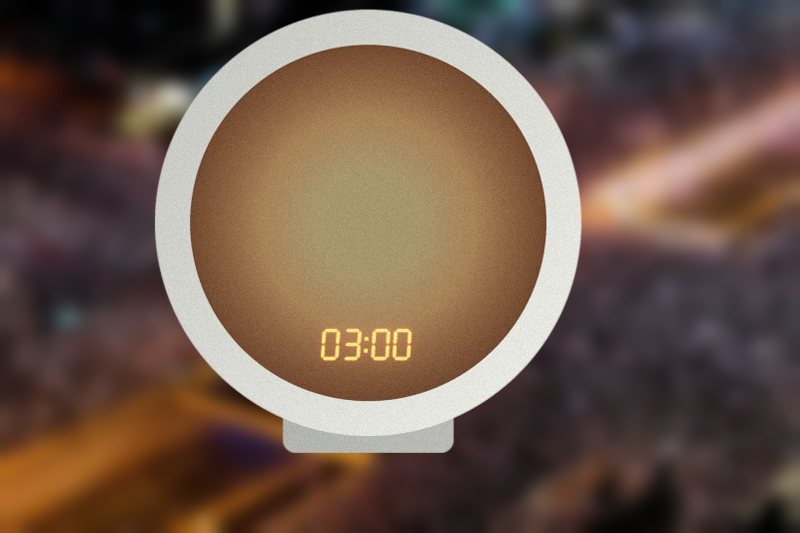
{"hour": 3, "minute": 0}
